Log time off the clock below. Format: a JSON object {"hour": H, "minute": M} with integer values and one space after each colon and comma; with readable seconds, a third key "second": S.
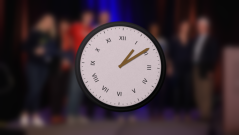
{"hour": 1, "minute": 9}
